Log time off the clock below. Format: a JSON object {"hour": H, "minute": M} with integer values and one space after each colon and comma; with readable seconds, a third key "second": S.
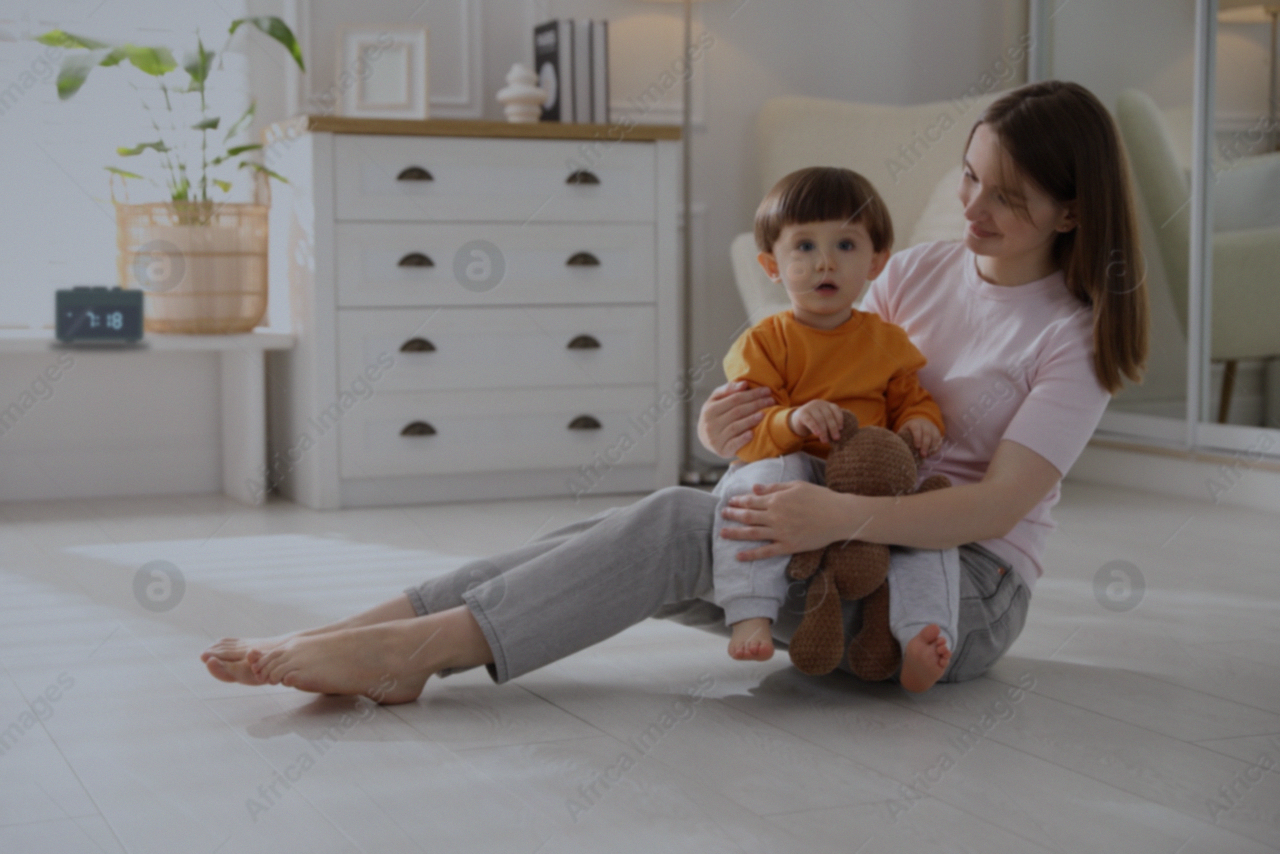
{"hour": 7, "minute": 18}
